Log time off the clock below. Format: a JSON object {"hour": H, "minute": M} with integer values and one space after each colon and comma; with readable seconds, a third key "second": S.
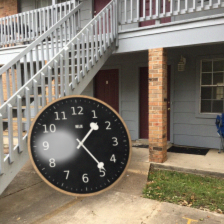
{"hour": 1, "minute": 24}
